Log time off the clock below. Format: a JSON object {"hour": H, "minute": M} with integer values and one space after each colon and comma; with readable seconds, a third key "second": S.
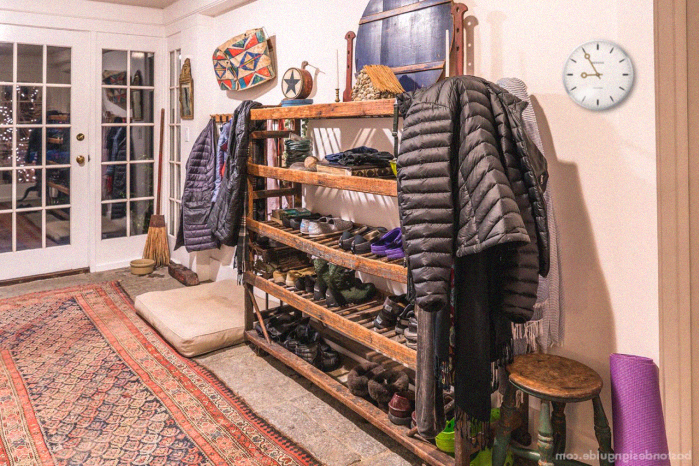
{"hour": 8, "minute": 55}
